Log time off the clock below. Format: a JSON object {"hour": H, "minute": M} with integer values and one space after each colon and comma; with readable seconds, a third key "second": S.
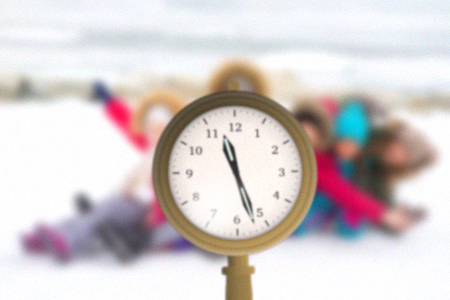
{"hour": 11, "minute": 27}
